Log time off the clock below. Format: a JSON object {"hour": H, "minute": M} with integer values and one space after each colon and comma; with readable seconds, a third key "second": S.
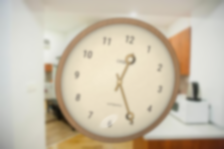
{"hour": 12, "minute": 25}
